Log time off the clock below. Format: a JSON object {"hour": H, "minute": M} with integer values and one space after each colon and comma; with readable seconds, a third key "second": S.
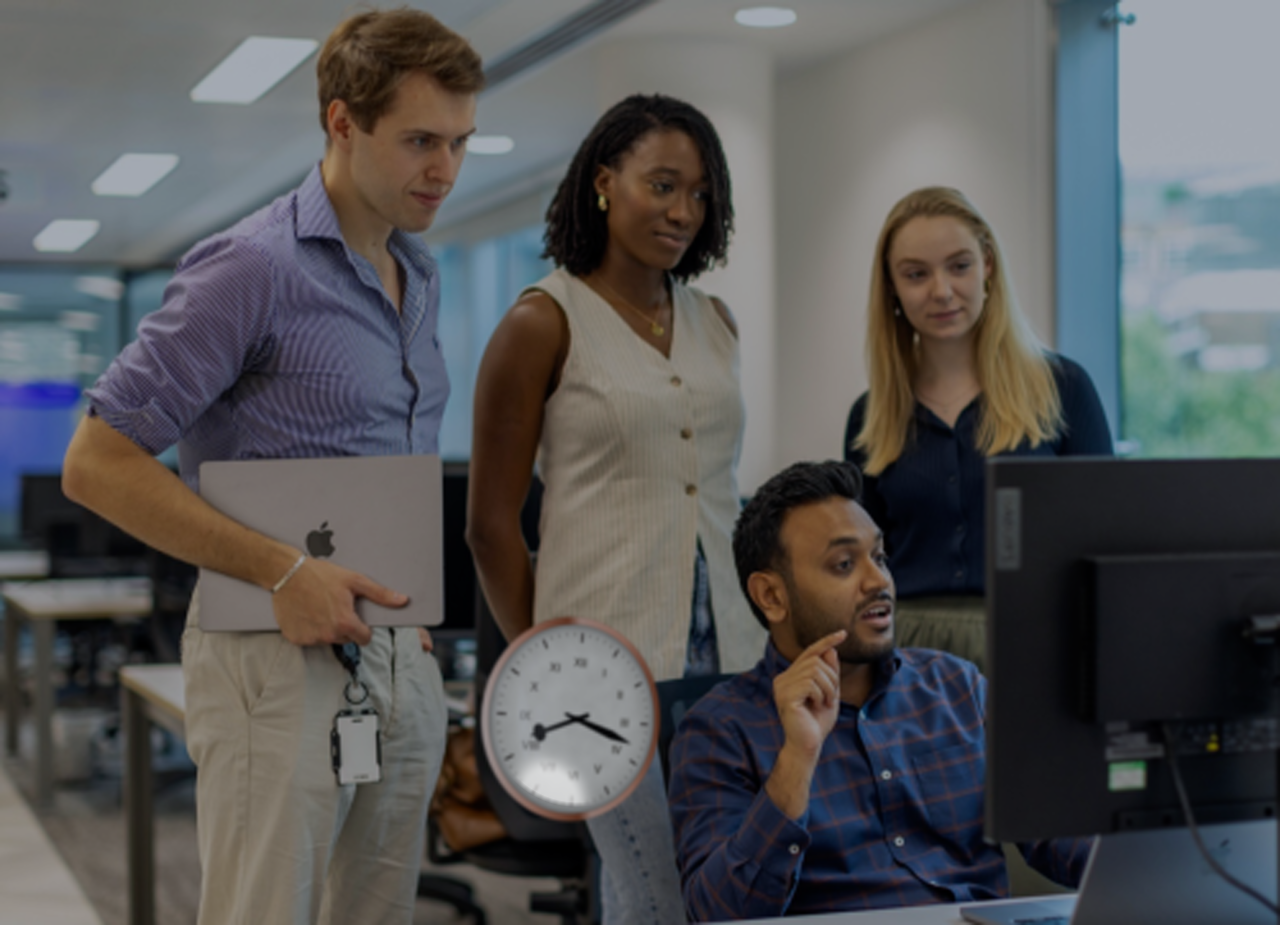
{"hour": 8, "minute": 18}
